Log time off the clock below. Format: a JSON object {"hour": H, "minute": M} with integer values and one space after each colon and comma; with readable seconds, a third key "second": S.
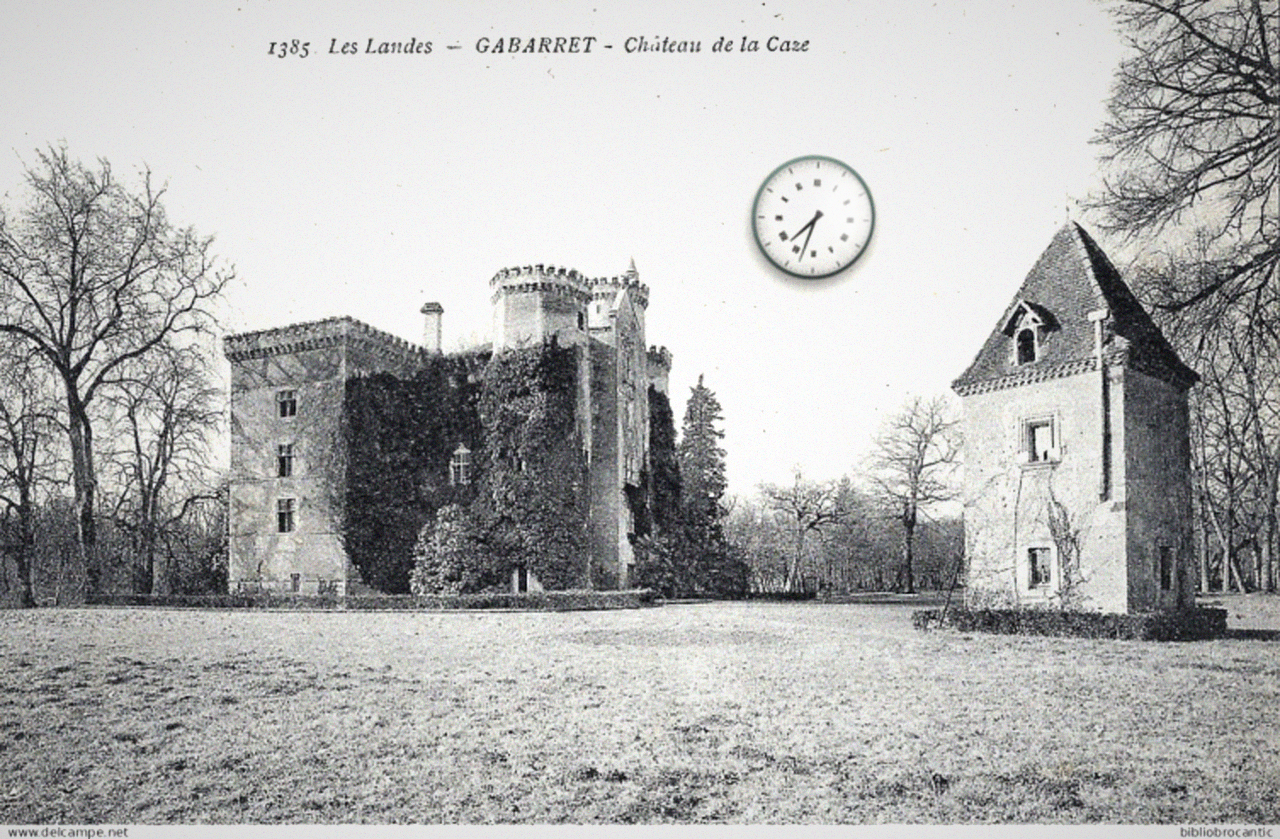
{"hour": 7, "minute": 33}
